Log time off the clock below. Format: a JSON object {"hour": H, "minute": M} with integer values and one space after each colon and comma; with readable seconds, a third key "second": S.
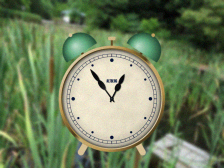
{"hour": 12, "minute": 54}
